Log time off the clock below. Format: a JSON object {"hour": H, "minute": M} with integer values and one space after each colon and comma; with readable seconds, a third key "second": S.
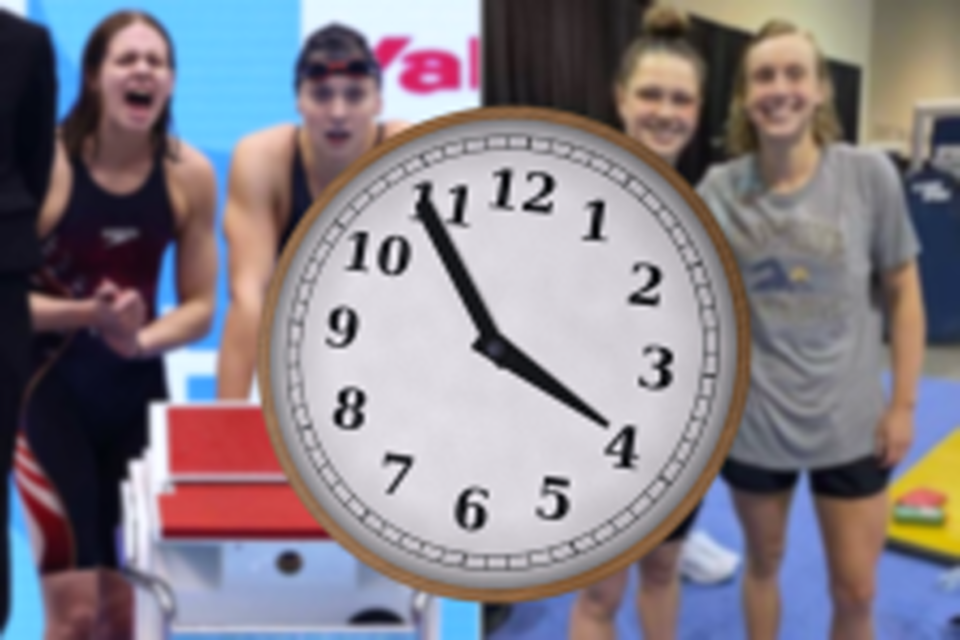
{"hour": 3, "minute": 54}
